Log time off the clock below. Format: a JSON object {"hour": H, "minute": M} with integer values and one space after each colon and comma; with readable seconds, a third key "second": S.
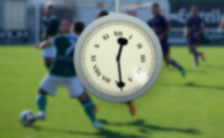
{"hour": 12, "minute": 29}
